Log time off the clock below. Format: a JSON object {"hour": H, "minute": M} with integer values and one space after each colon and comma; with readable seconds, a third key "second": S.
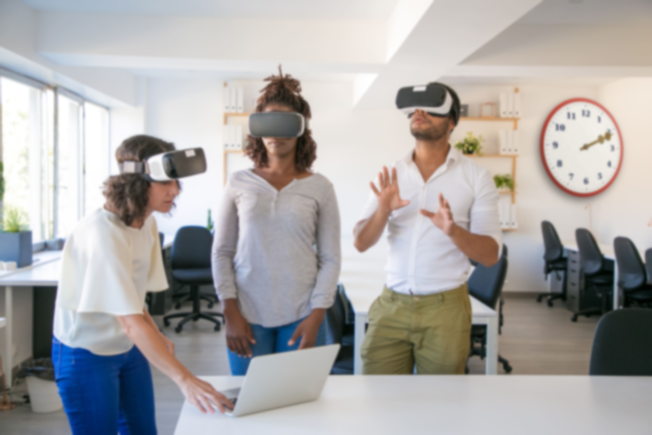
{"hour": 2, "minute": 11}
